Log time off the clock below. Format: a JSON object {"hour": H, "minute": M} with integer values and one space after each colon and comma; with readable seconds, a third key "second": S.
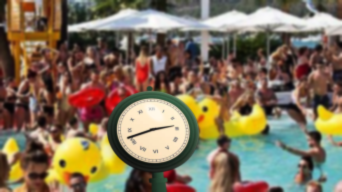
{"hour": 2, "minute": 42}
